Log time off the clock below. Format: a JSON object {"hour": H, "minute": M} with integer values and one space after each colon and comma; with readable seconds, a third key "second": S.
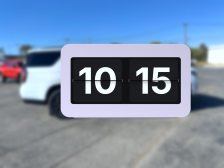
{"hour": 10, "minute": 15}
